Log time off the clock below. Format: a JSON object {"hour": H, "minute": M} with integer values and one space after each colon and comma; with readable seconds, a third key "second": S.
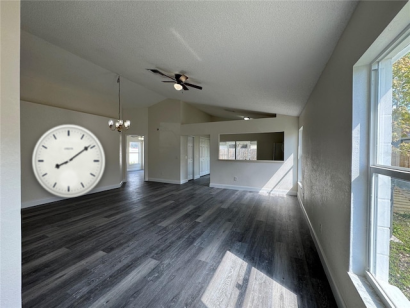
{"hour": 8, "minute": 9}
